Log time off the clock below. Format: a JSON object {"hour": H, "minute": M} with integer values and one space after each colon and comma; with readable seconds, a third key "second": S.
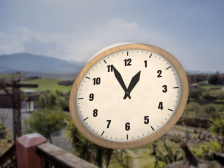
{"hour": 12, "minute": 56}
